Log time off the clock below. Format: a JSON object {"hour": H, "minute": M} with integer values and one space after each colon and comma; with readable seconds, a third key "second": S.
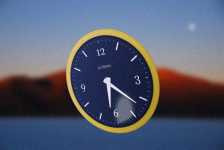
{"hour": 6, "minute": 22}
